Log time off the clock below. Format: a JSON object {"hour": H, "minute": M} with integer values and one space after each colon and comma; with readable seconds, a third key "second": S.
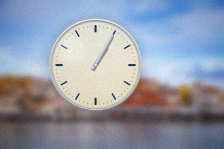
{"hour": 1, "minute": 5}
